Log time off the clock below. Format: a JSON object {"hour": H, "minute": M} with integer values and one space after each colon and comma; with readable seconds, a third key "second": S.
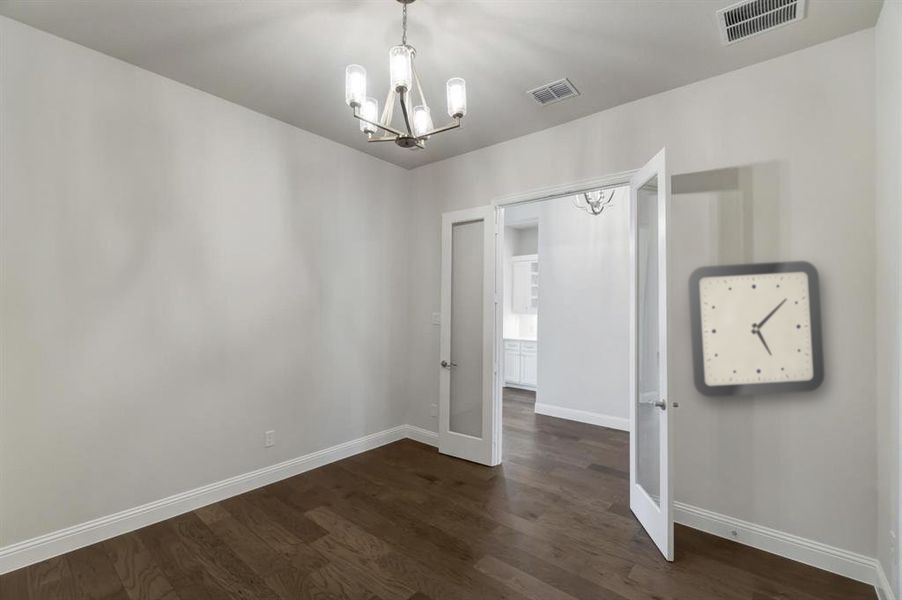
{"hour": 5, "minute": 8}
